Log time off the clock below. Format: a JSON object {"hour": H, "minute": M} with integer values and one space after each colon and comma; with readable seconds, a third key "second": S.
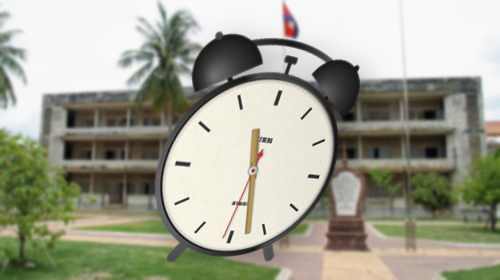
{"hour": 11, "minute": 27, "second": 31}
